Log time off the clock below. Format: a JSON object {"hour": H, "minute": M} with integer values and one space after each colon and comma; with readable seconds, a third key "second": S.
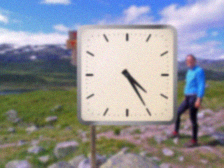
{"hour": 4, "minute": 25}
